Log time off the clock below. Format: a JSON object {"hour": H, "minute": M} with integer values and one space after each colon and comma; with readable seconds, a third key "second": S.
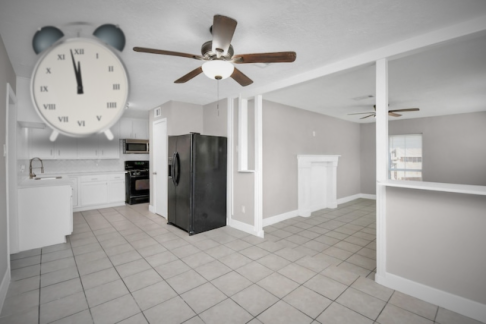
{"hour": 11, "minute": 58}
